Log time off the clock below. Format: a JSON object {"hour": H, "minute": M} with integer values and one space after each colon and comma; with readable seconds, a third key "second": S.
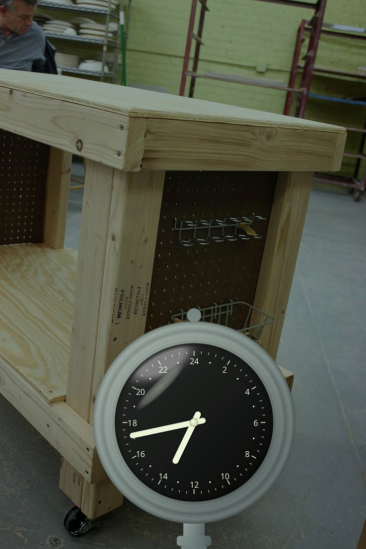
{"hour": 13, "minute": 43}
